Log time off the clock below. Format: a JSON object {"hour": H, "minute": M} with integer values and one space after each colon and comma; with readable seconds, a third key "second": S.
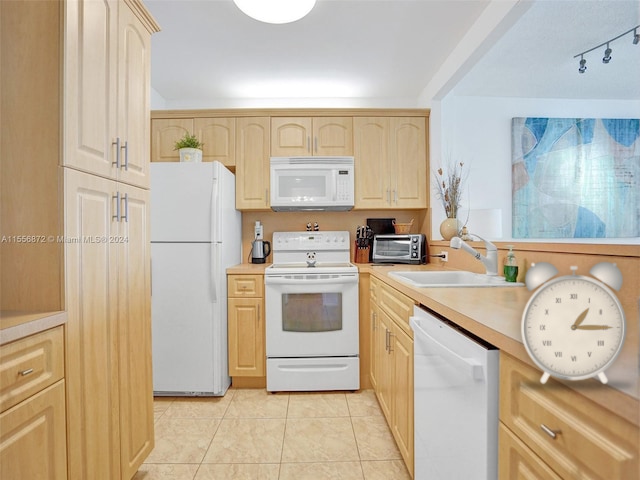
{"hour": 1, "minute": 15}
